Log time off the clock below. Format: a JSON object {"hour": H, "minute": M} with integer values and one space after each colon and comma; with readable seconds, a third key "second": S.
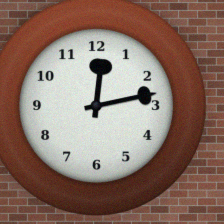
{"hour": 12, "minute": 13}
